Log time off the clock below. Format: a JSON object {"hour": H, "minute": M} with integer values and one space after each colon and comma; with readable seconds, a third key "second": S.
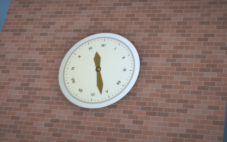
{"hour": 11, "minute": 27}
